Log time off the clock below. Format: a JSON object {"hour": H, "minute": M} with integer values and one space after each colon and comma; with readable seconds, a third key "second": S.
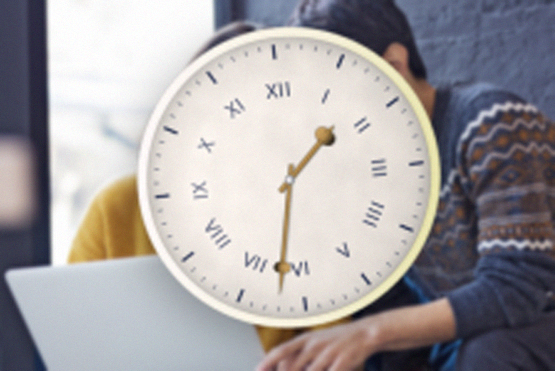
{"hour": 1, "minute": 32}
